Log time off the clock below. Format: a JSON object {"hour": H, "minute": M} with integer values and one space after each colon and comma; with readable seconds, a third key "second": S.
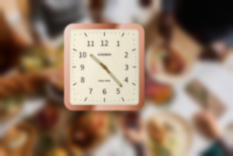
{"hour": 10, "minute": 23}
